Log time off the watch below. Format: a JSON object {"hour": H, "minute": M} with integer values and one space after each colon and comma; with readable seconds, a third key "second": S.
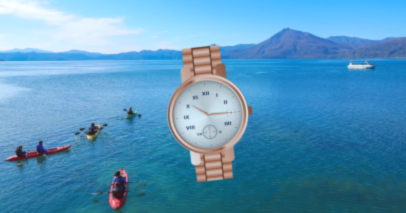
{"hour": 10, "minute": 15}
